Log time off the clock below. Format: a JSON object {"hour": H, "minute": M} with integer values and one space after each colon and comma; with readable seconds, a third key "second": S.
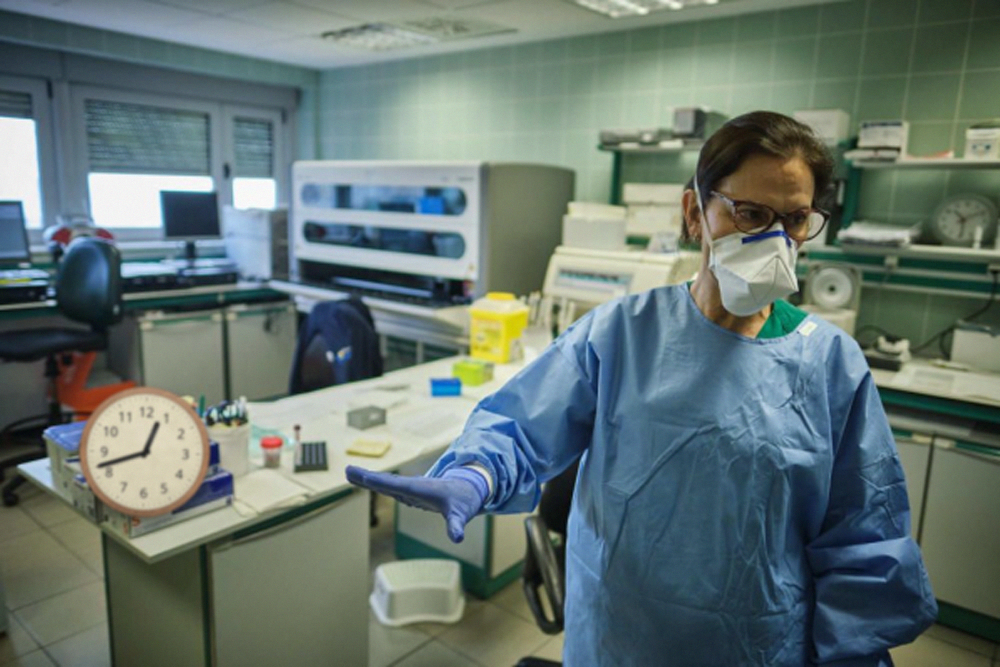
{"hour": 12, "minute": 42}
